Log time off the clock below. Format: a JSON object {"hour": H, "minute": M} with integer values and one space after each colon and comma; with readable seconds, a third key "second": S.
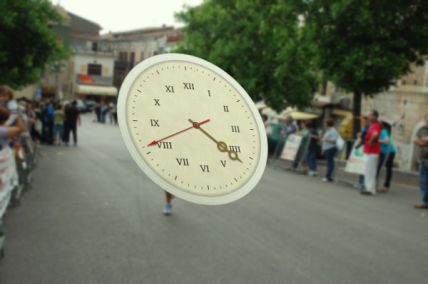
{"hour": 4, "minute": 21, "second": 41}
